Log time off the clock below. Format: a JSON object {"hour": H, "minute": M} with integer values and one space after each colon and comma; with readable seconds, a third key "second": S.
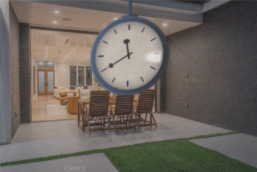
{"hour": 11, "minute": 40}
